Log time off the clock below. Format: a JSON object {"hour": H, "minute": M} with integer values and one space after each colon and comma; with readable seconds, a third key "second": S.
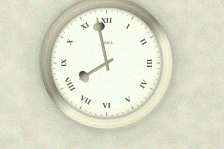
{"hour": 7, "minute": 58}
